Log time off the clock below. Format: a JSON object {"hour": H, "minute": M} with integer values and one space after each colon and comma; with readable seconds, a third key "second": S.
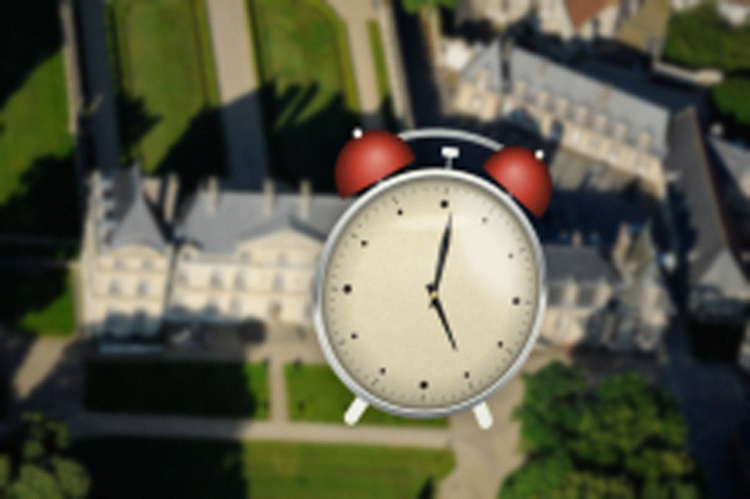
{"hour": 5, "minute": 1}
